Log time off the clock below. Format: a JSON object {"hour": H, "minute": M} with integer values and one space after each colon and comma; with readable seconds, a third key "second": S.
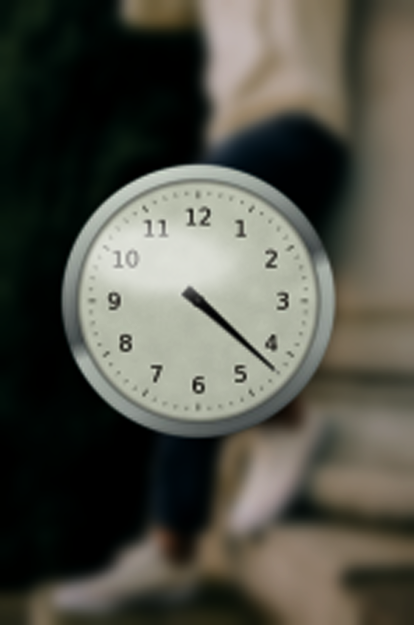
{"hour": 4, "minute": 22}
